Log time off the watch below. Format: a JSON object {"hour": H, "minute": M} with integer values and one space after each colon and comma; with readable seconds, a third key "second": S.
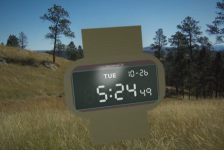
{"hour": 5, "minute": 24, "second": 49}
